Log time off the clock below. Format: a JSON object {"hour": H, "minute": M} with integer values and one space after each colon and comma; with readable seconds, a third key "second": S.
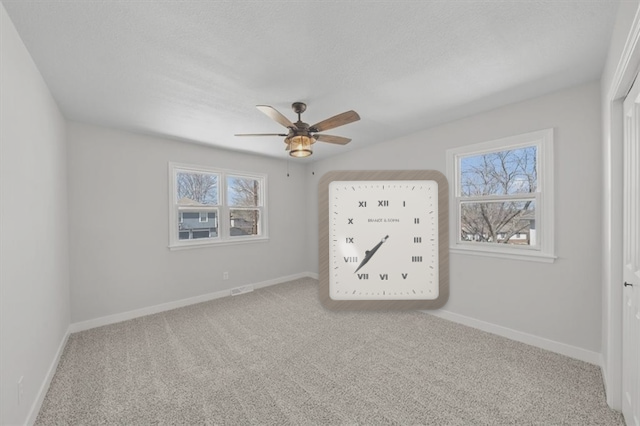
{"hour": 7, "minute": 37}
